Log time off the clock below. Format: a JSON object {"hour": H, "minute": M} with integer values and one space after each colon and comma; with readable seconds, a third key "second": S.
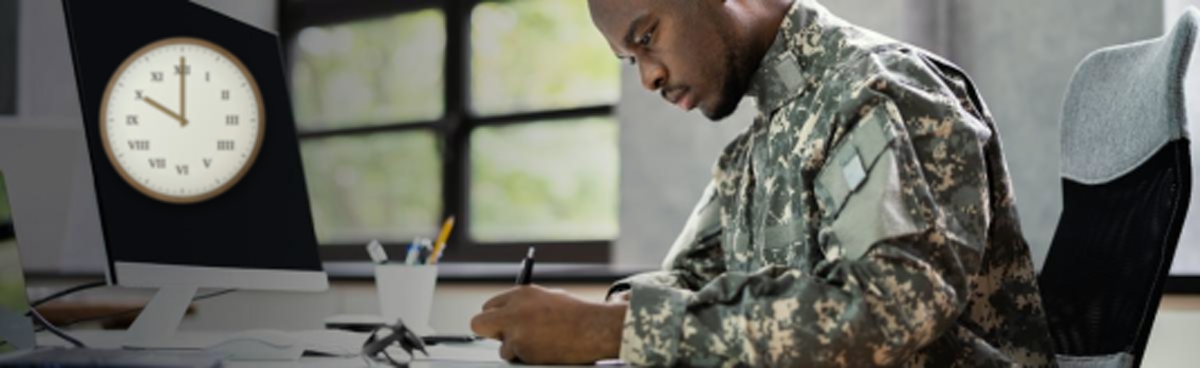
{"hour": 10, "minute": 0}
